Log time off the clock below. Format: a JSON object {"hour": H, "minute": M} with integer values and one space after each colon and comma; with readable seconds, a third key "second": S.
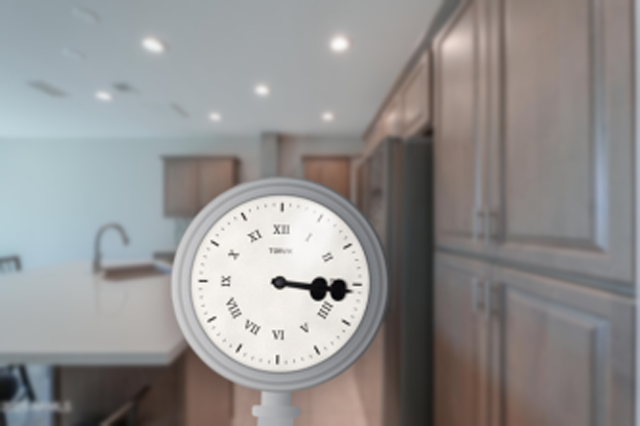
{"hour": 3, "minute": 16}
